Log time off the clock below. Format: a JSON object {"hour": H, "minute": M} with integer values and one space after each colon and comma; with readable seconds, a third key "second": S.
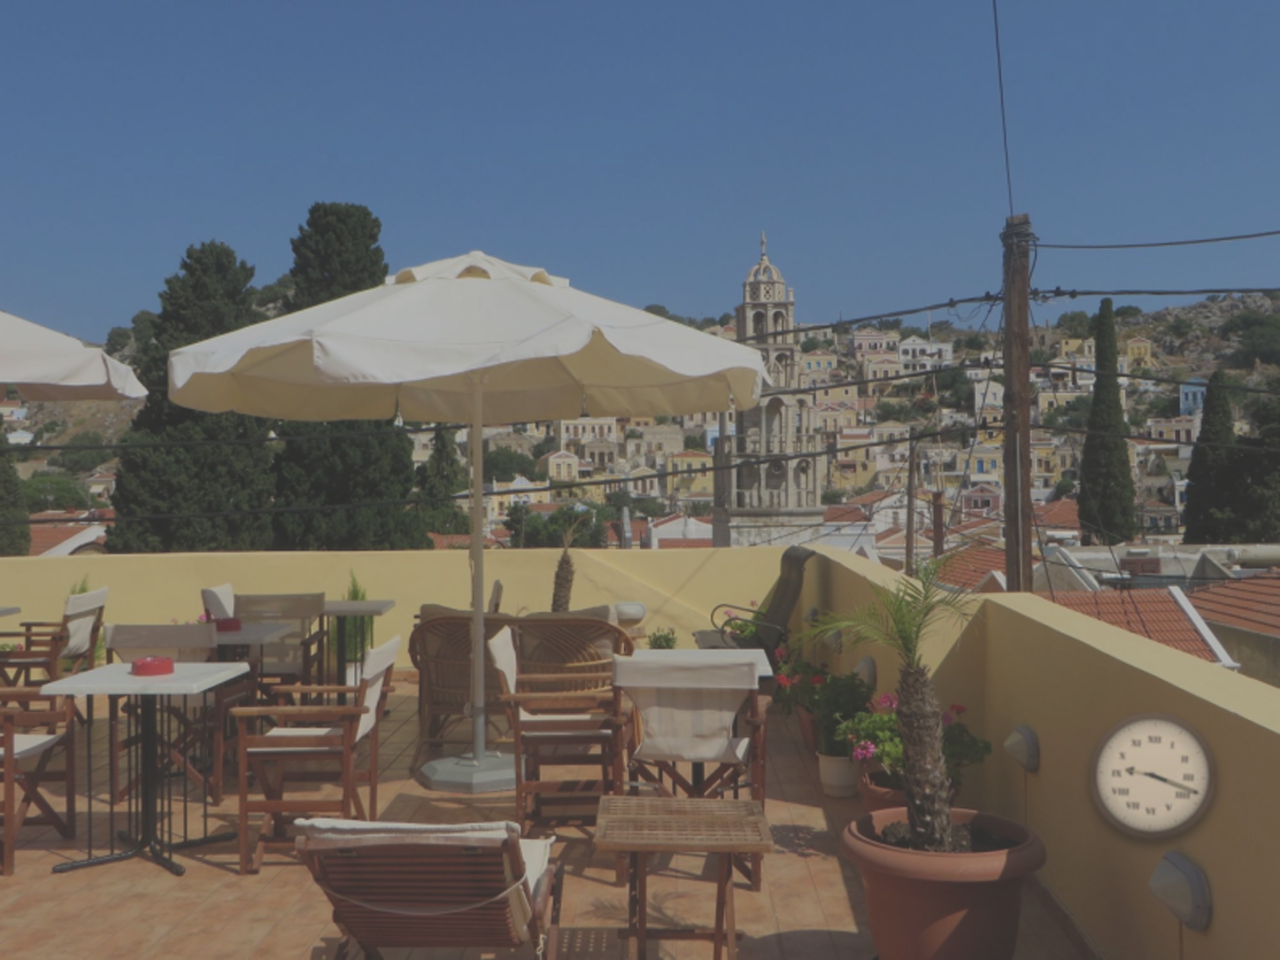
{"hour": 9, "minute": 18}
